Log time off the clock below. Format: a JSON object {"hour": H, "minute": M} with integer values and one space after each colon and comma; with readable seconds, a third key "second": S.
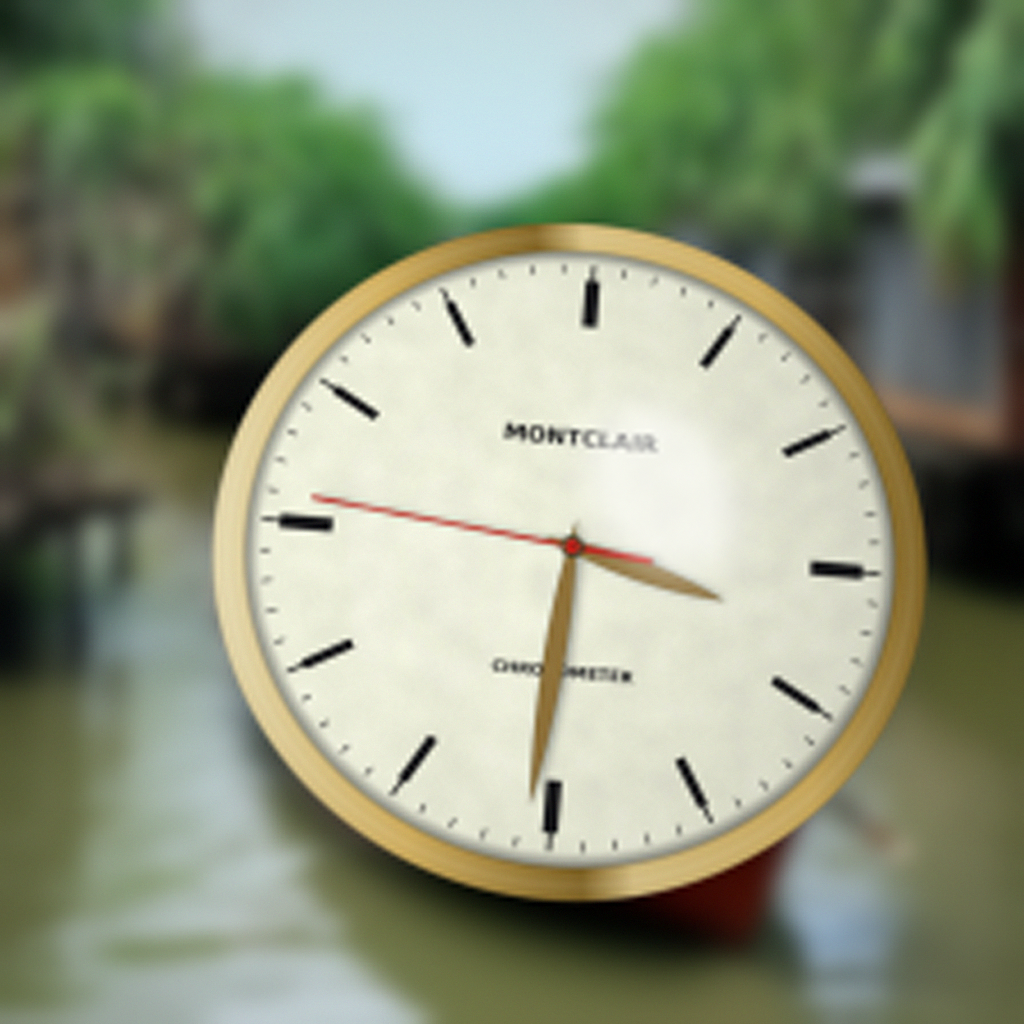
{"hour": 3, "minute": 30, "second": 46}
